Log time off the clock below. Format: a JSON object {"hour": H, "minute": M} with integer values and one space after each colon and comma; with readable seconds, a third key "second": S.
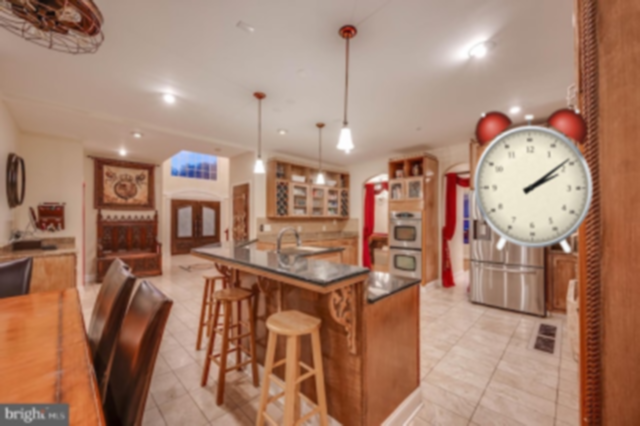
{"hour": 2, "minute": 9}
